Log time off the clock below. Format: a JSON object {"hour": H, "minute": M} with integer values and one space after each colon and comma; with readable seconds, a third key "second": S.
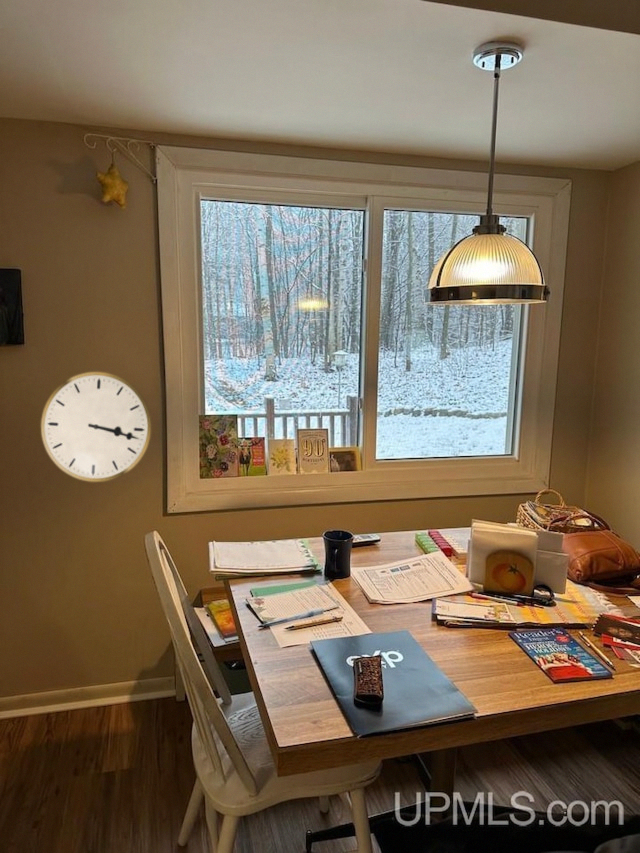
{"hour": 3, "minute": 17}
